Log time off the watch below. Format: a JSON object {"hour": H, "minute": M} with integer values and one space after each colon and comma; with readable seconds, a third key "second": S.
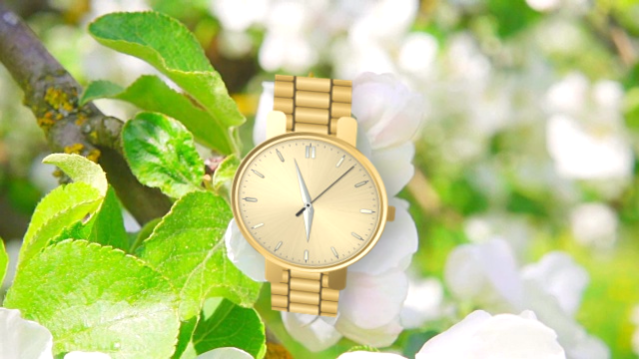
{"hour": 5, "minute": 57, "second": 7}
